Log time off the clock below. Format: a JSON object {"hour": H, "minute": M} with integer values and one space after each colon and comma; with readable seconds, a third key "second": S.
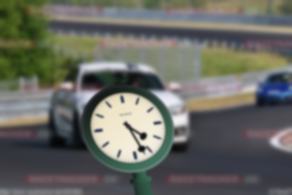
{"hour": 4, "minute": 27}
